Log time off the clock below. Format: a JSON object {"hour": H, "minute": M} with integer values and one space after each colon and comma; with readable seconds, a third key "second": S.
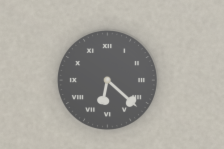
{"hour": 6, "minute": 22}
